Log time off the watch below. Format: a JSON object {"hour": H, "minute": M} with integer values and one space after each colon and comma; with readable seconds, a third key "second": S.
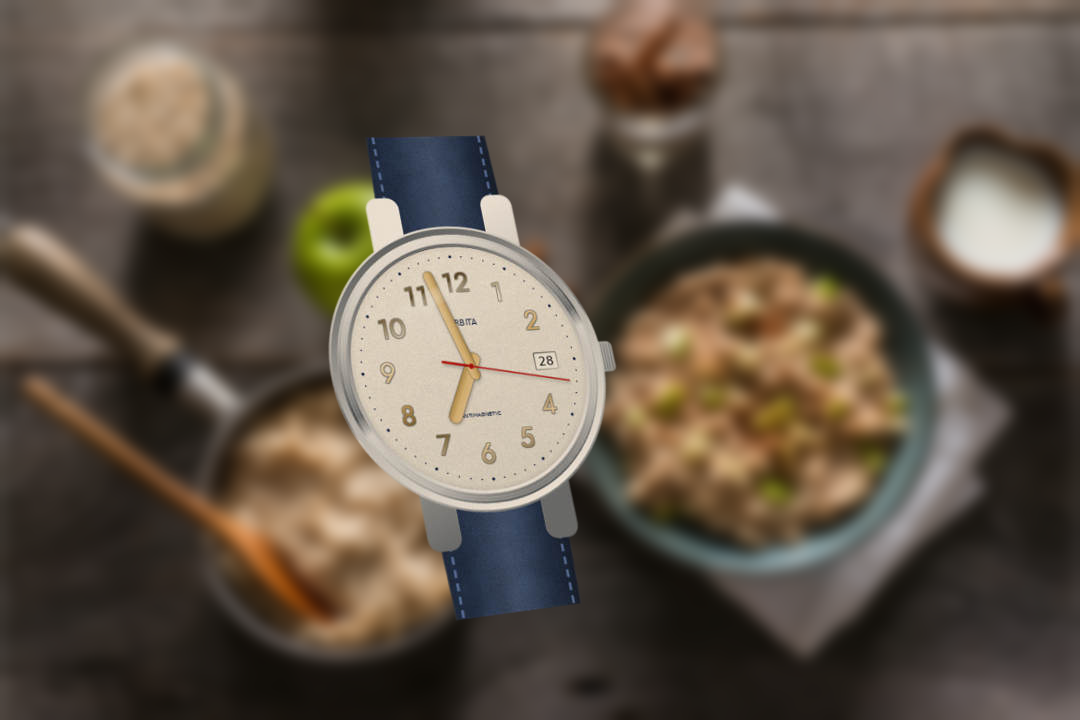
{"hour": 6, "minute": 57, "second": 17}
